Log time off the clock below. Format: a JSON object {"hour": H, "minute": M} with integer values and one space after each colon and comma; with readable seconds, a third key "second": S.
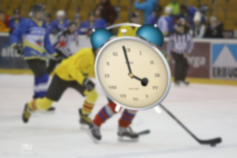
{"hour": 3, "minute": 59}
